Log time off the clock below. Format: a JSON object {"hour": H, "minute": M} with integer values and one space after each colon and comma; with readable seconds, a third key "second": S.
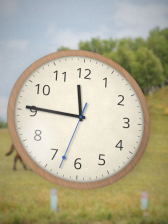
{"hour": 11, "minute": 45, "second": 33}
